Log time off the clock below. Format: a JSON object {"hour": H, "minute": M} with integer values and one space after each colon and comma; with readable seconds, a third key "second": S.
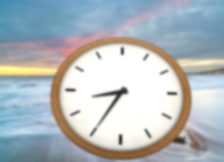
{"hour": 8, "minute": 35}
